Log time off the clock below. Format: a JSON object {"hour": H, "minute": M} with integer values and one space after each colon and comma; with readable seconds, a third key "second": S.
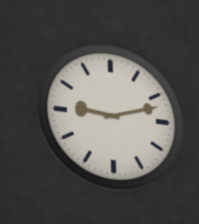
{"hour": 9, "minute": 12}
